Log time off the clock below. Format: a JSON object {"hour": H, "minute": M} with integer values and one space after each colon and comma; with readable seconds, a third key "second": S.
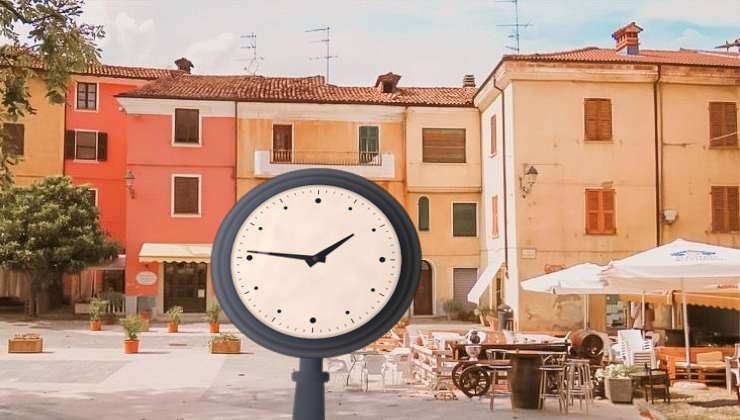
{"hour": 1, "minute": 46}
